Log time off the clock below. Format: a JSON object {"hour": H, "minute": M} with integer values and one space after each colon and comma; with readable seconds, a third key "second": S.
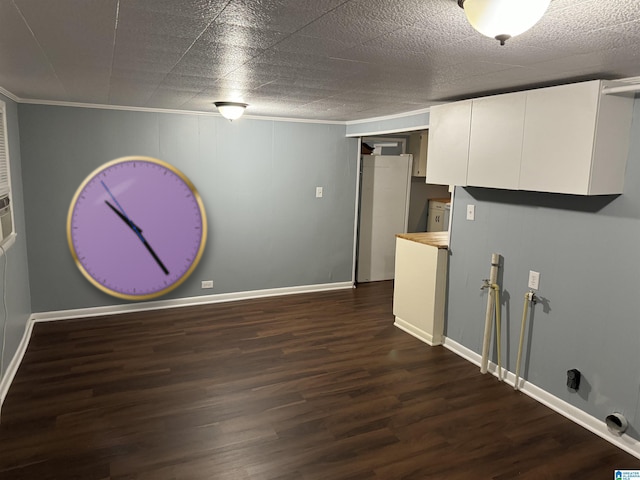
{"hour": 10, "minute": 23, "second": 54}
